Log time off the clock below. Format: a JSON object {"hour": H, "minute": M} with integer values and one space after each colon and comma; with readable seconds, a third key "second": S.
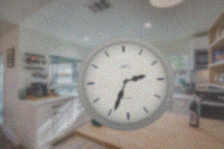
{"hour": 2, "minute": 34}
